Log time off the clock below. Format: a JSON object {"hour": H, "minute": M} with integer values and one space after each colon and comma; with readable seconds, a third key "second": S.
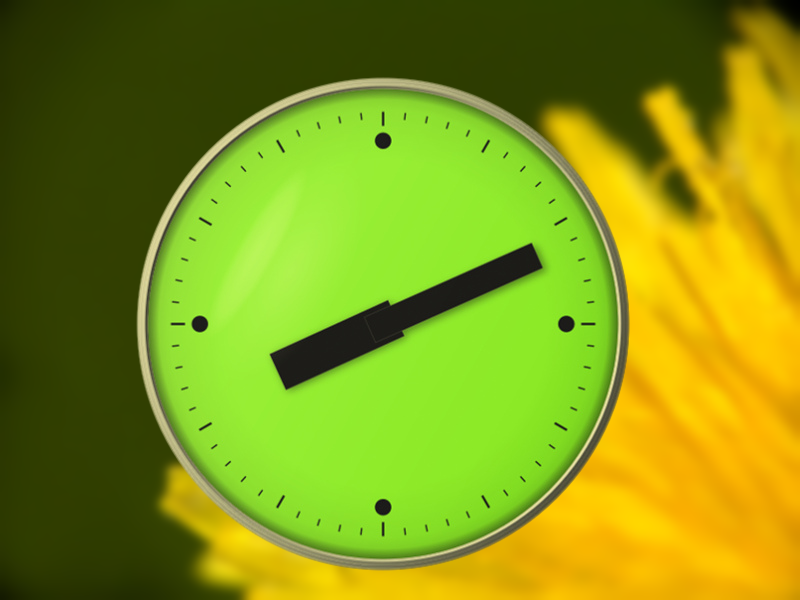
{"hour": 8, "minute": 11}
